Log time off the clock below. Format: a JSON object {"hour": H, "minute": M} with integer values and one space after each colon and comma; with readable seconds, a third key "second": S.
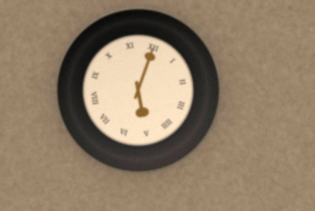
{"hour": 5, "minute": 0}
